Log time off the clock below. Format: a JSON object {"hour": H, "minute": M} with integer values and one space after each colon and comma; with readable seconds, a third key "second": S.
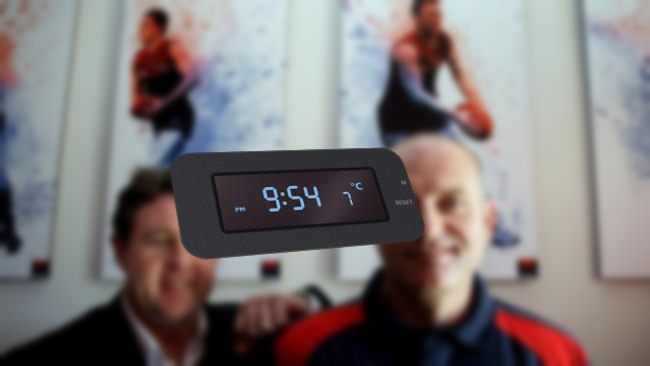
{"hour": 9, "minute": 54}
